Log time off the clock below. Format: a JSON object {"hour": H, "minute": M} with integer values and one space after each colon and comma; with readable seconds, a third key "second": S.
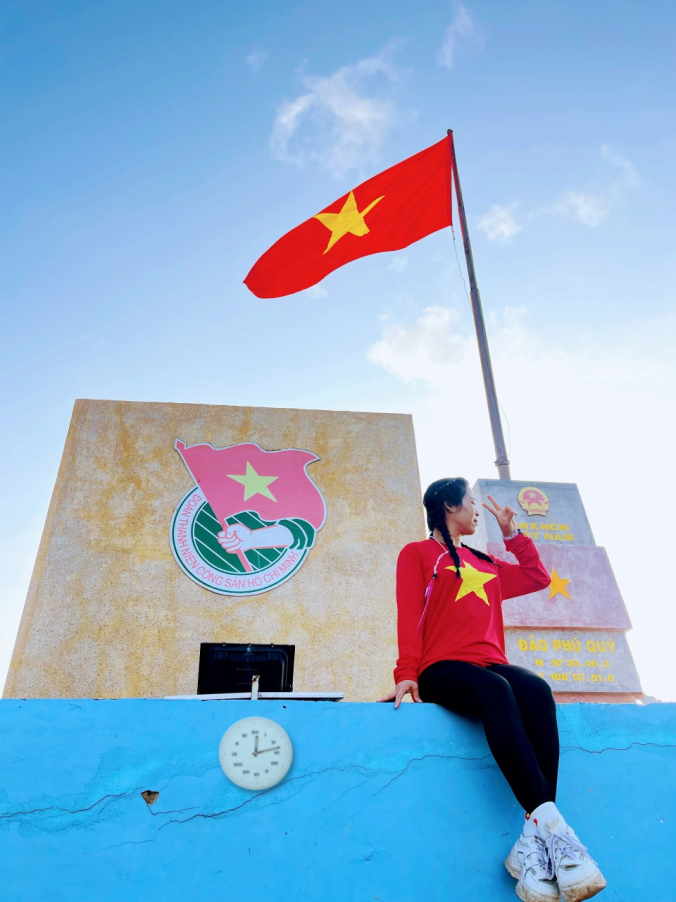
{"hour": 12, "minute": 13}
